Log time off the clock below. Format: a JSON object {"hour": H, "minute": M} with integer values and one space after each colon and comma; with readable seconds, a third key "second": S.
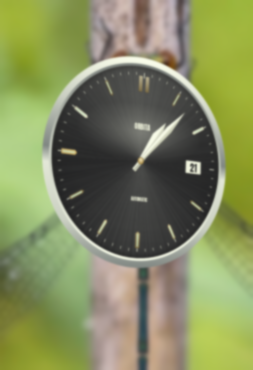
{"hour": 1, "minute": 7}
